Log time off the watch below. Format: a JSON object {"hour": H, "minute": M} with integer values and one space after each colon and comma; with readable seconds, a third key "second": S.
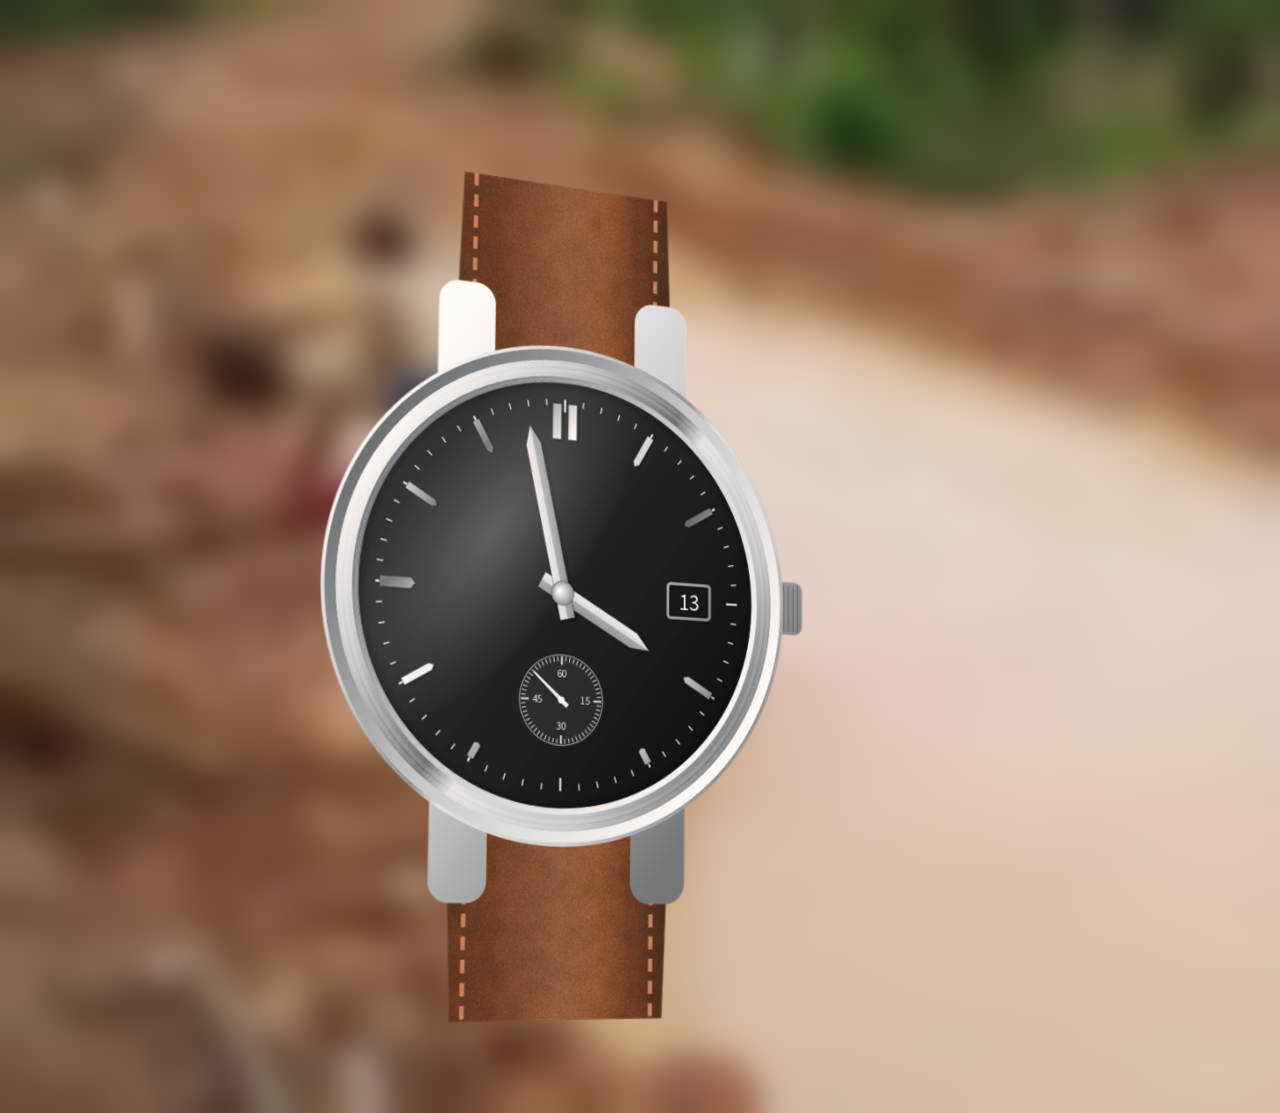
{"hour": 3, "minute": 57, "second": 52}
